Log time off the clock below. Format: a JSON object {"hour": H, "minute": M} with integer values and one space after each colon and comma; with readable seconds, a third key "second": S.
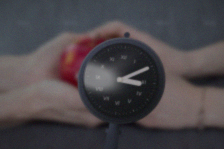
{"hour": 3, "minute": 10}
